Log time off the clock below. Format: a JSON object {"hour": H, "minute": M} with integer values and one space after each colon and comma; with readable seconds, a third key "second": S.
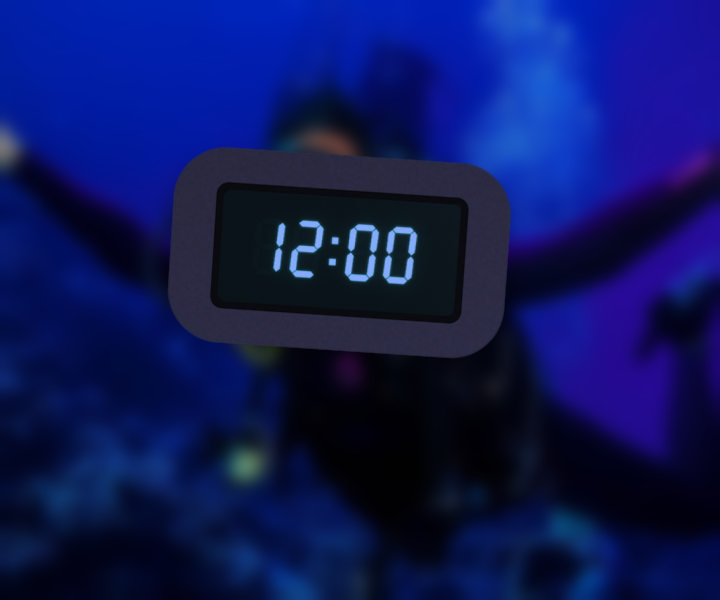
{"hour": 12, "minute": 0}
